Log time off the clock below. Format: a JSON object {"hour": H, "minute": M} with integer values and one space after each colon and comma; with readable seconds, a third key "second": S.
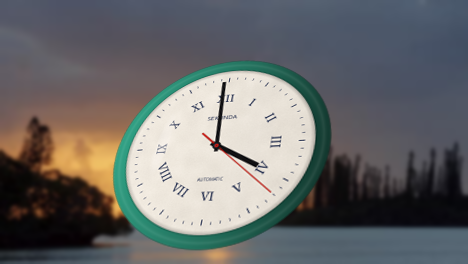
{"hour": 3, "minute": 59, "second": 22}
